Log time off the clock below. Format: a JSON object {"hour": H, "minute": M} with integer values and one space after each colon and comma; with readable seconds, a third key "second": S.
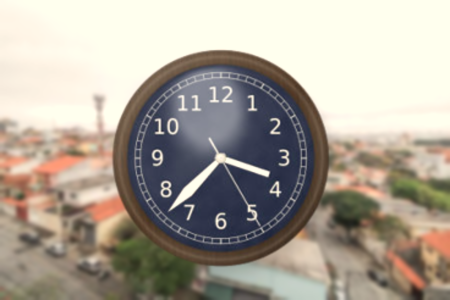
{"hour": 3, "minute": 37, "second": 25}
